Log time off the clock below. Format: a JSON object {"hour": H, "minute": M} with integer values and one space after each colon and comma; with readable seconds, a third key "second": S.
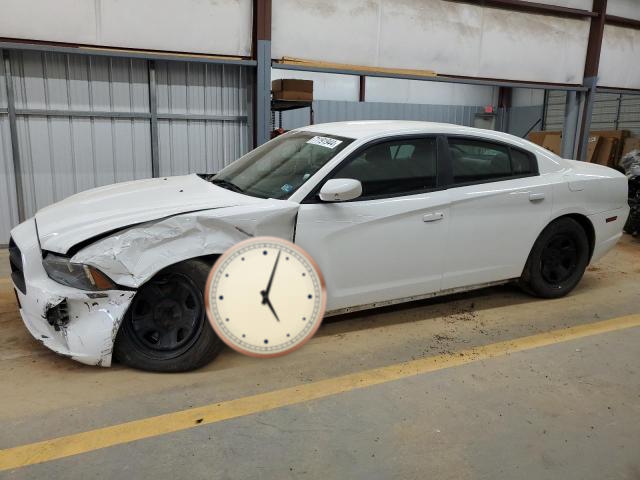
{"hour": 5, "minute": 3}
